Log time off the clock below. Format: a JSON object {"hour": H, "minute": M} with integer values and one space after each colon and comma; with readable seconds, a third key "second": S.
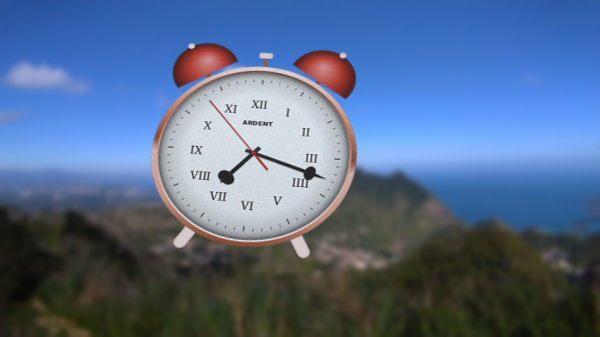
{"hour": 7, "minute": 17, "second": 53}
